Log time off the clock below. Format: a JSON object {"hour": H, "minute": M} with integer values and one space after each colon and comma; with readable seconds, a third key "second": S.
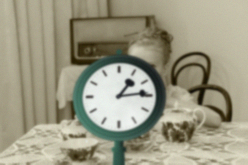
{"hour": 1, "minute": 14}
